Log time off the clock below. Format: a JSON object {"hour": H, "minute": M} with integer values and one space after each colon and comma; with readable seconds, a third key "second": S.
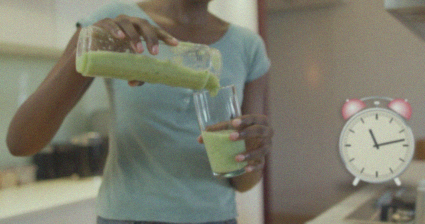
{"hour": 11, "minute": 13}
